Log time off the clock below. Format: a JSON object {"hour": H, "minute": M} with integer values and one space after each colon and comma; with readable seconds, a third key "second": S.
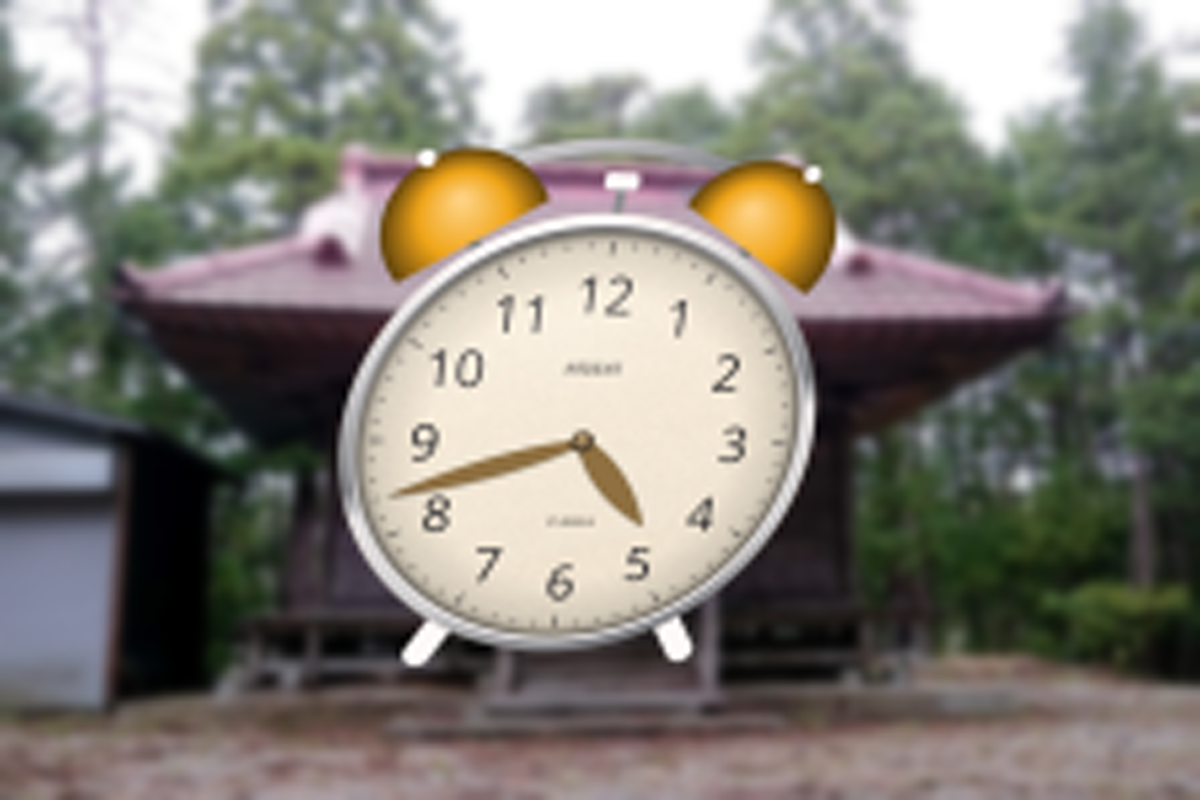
{"hour": 4, "minute": 42}
